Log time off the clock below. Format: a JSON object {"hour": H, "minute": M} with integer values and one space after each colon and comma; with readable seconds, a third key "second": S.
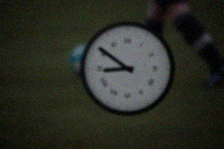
{"hour": 8, "minute": 51}
